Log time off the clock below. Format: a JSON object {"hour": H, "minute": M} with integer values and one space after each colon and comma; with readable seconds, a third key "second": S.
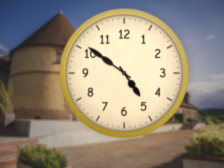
{"hour": 4, "minute": 51}
